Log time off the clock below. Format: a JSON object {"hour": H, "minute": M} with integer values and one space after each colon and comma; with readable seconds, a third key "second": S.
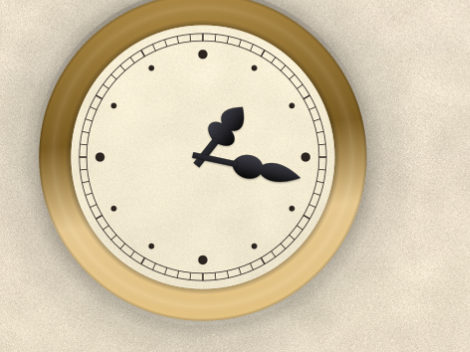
{"hour": 1, "minute": 17}
